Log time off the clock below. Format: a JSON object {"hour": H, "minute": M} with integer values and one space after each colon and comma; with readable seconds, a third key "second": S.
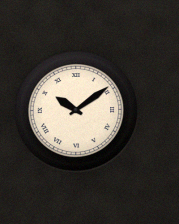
{"hour": 10, "minute": 9}
